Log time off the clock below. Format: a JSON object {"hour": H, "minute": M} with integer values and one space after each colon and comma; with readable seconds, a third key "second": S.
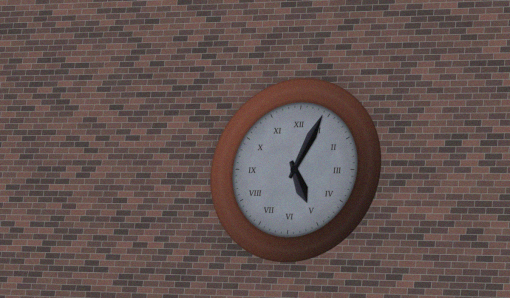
{"hour": 5, "minute": 4}
